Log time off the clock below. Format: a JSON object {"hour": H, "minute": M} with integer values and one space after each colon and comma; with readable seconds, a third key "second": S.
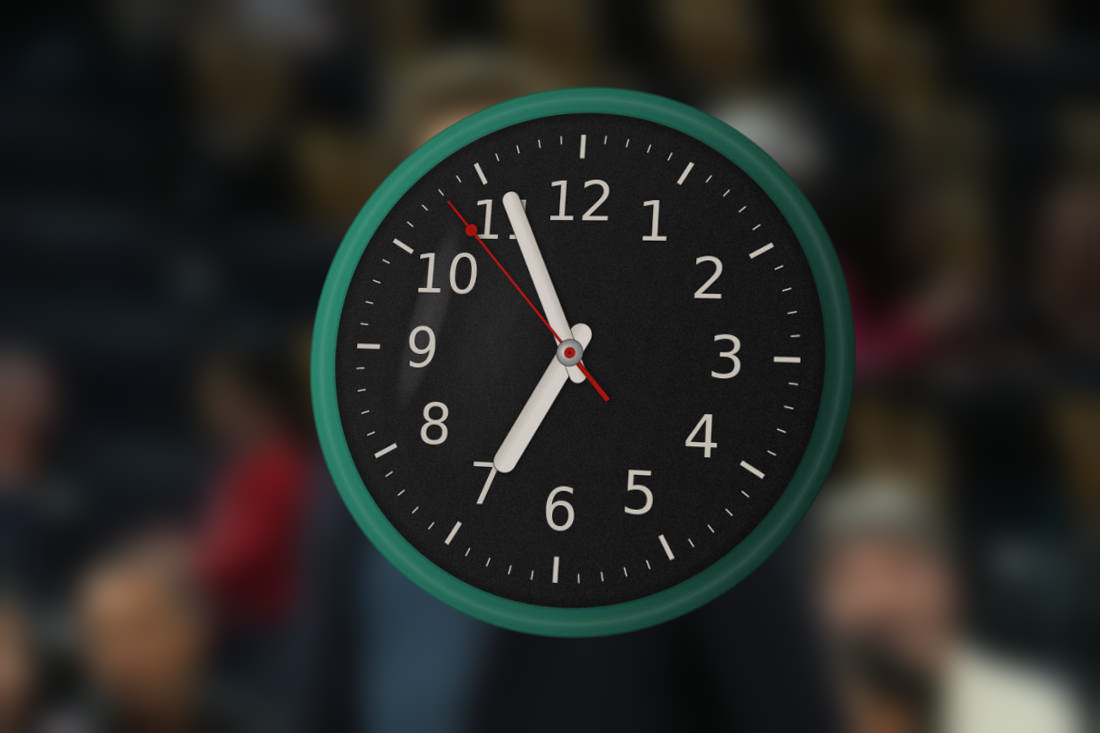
{"hour": 6, "minute": 55, "second": 53}
